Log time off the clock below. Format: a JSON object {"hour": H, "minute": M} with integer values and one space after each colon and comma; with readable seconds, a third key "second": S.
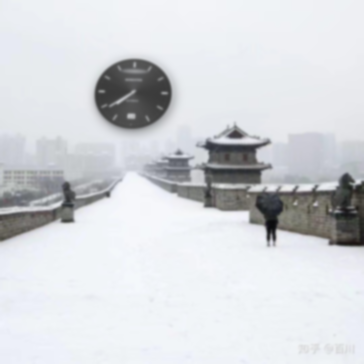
{"hour": 7, "minute": 39}
